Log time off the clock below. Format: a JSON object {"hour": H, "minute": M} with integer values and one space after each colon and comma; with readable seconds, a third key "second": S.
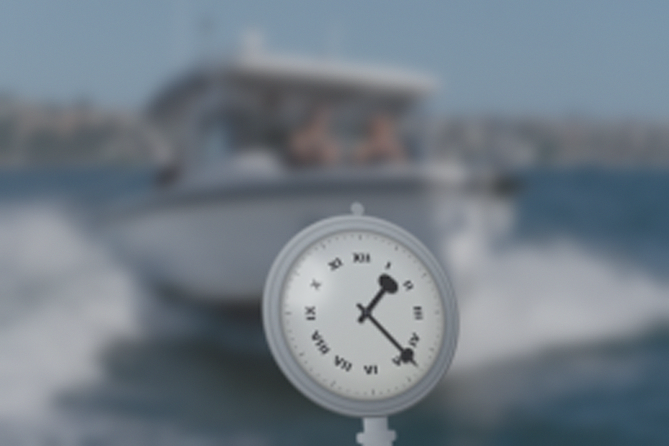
{"hour": 1, "minute": 23}
